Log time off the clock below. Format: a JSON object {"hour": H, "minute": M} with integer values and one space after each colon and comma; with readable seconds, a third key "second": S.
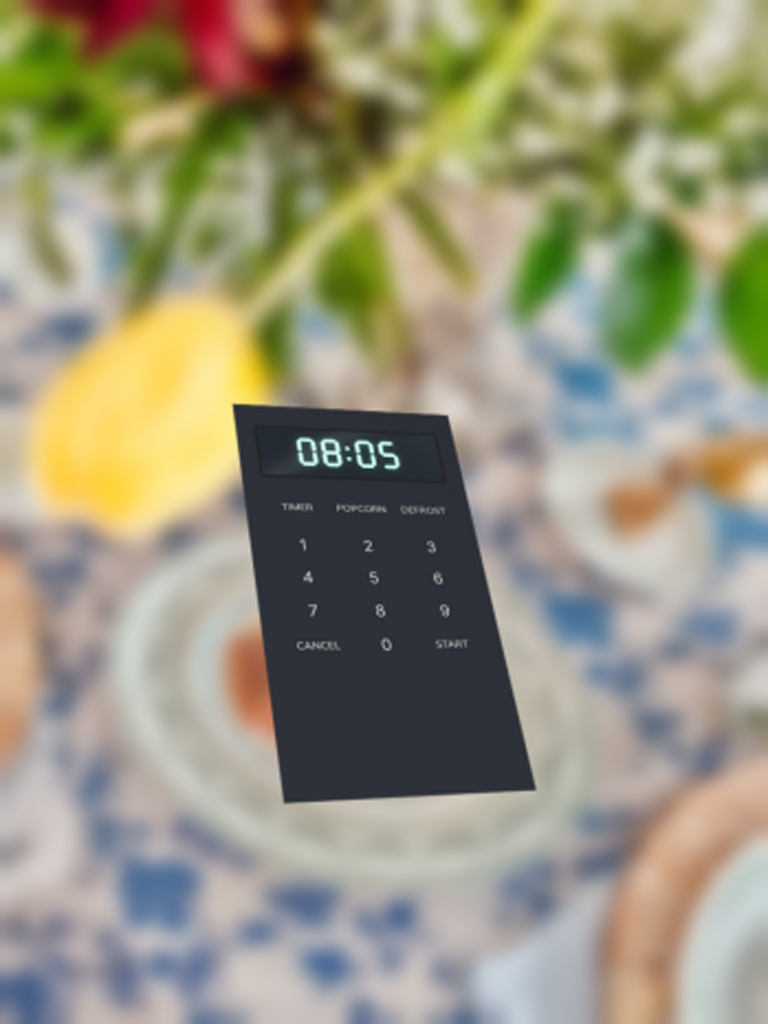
{"hour": 8, "minute": 5}
